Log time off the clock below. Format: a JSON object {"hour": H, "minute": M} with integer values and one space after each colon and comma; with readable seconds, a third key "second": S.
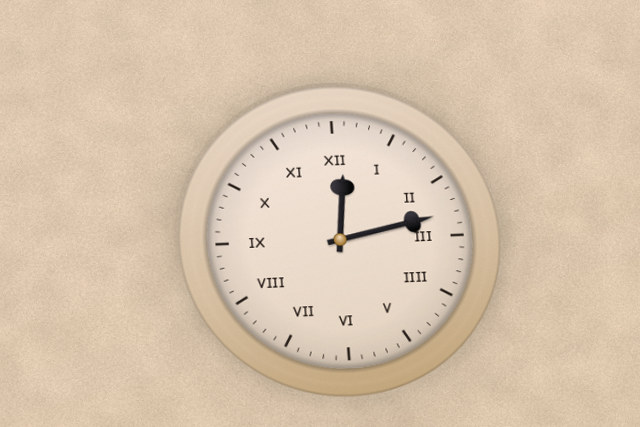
{"hour": 12, "minute": 13}
